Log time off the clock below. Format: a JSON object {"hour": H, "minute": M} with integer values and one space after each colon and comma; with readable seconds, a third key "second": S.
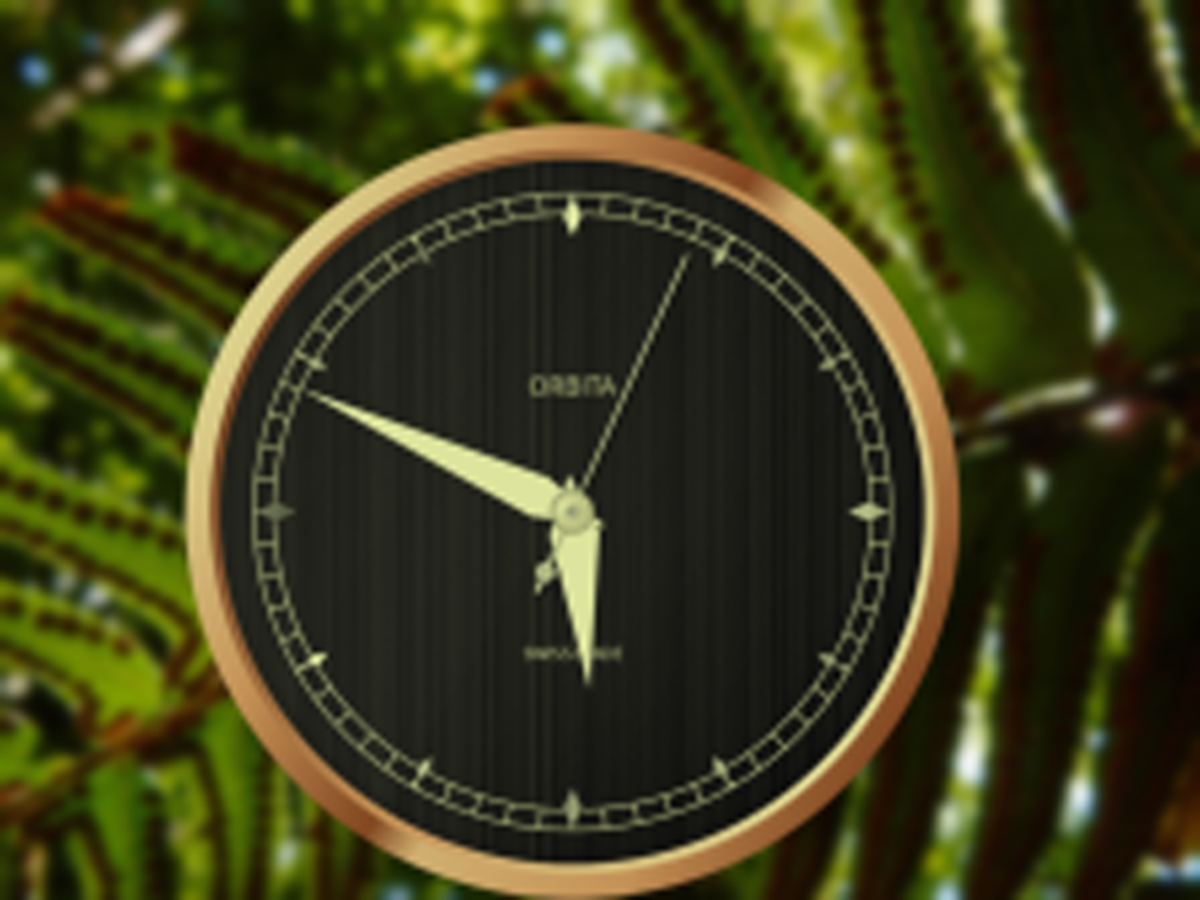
{"hour": 5, "minute": 49, "second": 4}
